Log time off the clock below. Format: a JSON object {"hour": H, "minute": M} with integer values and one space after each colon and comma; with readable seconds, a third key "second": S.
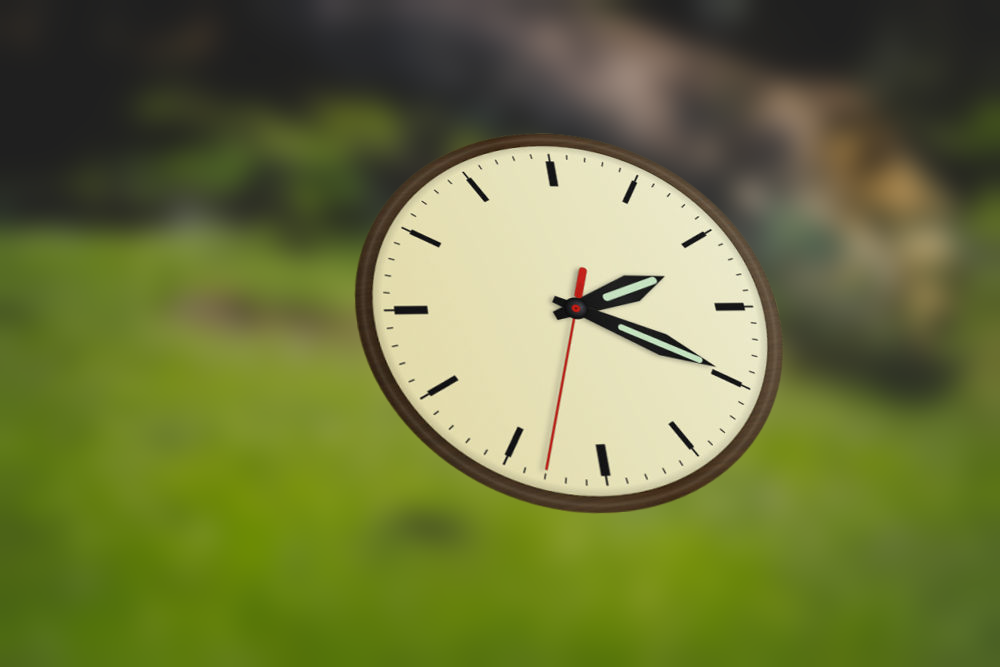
{"hour": 2, "minute": 19, "second": 33}
